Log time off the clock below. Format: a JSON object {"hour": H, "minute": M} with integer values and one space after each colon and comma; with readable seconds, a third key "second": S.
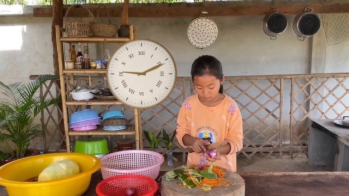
{"hour": 9, "minute": 11}
